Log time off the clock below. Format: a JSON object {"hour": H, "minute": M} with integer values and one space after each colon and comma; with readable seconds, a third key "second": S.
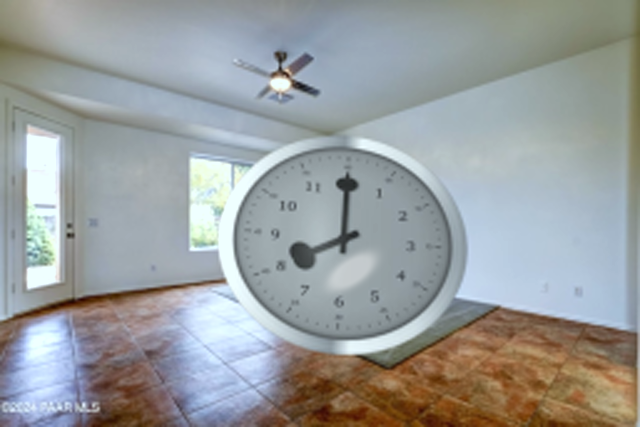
{"hour": 8, "minute": 0}
